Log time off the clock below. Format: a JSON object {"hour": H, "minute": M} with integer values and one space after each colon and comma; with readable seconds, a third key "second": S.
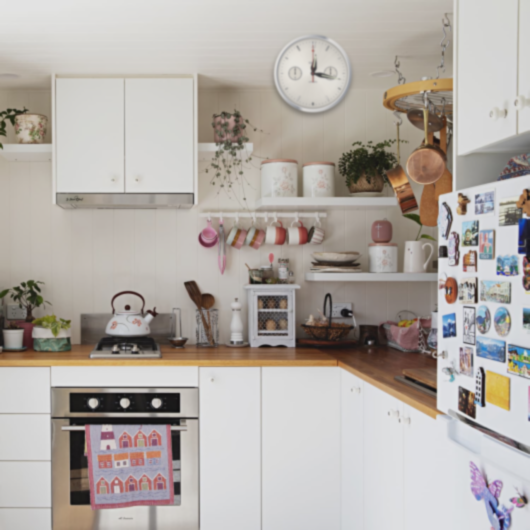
{"hour": 12, "minute": 17}
